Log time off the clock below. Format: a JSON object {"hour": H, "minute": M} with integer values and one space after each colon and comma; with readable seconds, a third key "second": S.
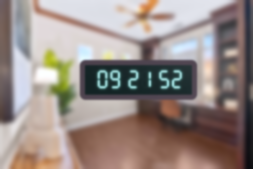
{"hour": 9, "minute": 21, "second": 52}
